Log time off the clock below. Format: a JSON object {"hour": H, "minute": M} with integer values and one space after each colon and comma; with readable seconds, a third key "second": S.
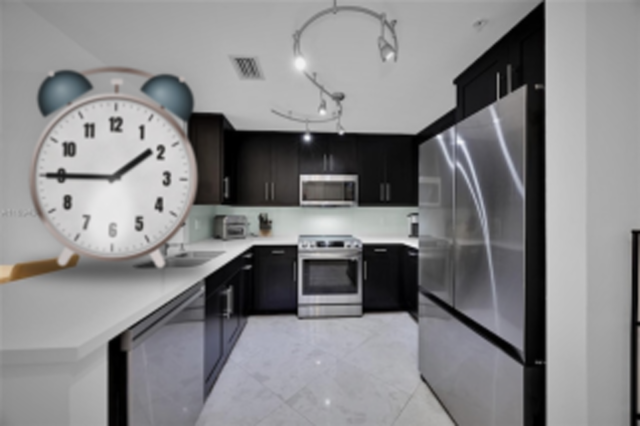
{"hour": 1, "minute": 45}
